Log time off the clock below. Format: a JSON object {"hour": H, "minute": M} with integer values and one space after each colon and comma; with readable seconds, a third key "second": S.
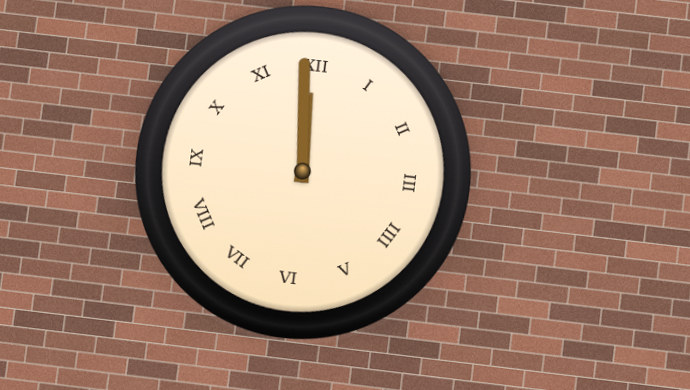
{"hour": 11, "minute": 59}
